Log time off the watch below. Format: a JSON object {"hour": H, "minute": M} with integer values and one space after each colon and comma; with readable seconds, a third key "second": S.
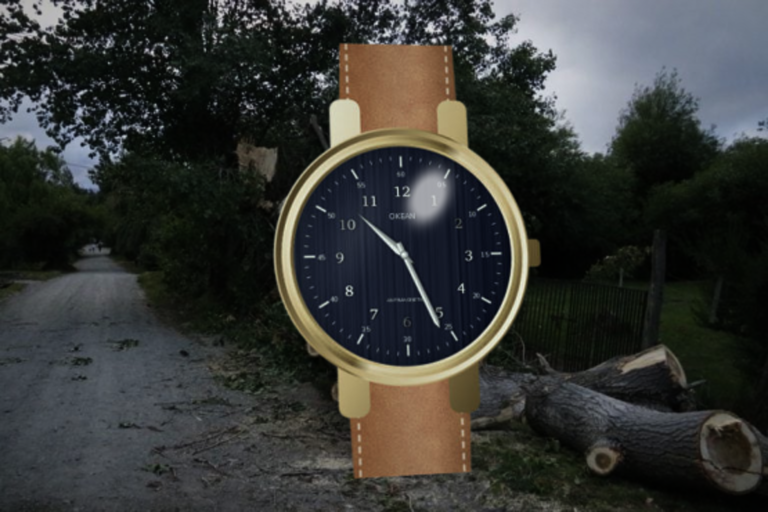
{"hour": 10, "minute": 26}
